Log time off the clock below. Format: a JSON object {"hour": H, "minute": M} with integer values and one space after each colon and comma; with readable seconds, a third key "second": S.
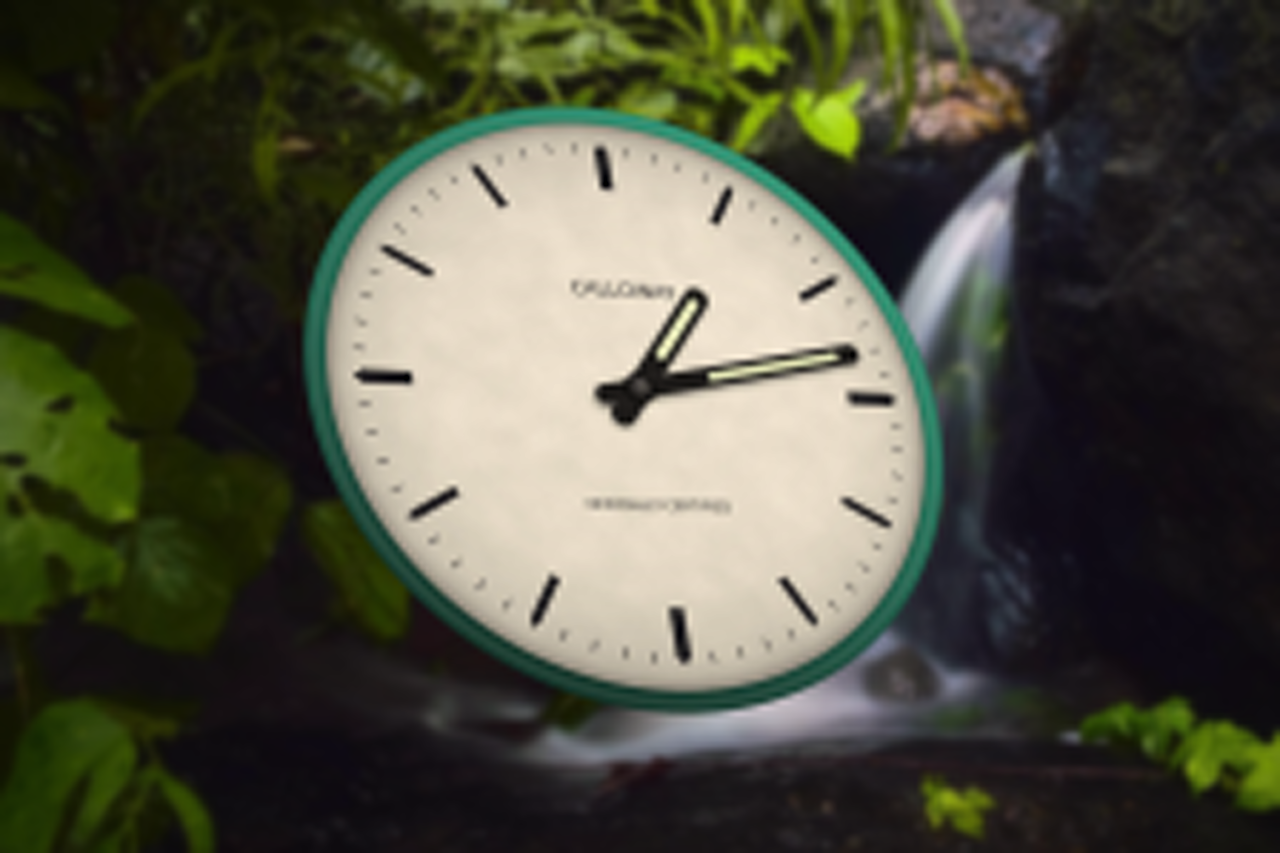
{"hour": 1, "minute": 13}
